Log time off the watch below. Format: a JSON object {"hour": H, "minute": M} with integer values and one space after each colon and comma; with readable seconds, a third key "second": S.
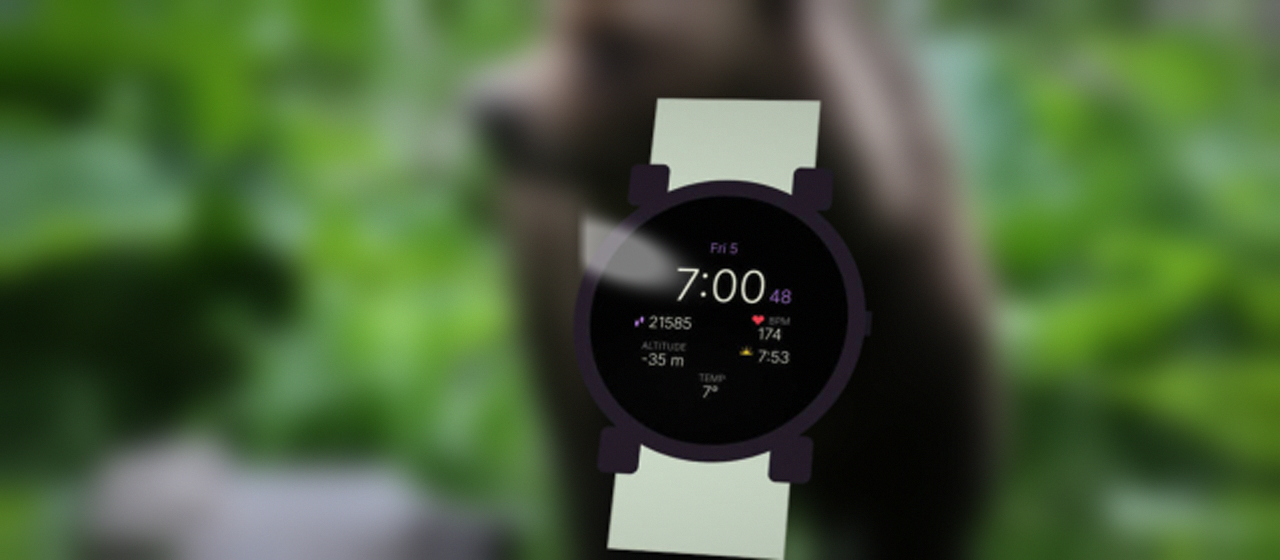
{"hour": 7, "minute": 0, "second": 48}
